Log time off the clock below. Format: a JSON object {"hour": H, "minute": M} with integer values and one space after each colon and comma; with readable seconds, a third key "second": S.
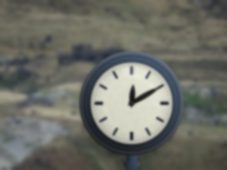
{"hour": 12, "minute": 10}
